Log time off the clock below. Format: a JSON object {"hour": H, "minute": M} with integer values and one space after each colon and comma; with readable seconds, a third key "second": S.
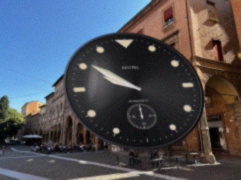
{"hour": 9, "minute": 51}
